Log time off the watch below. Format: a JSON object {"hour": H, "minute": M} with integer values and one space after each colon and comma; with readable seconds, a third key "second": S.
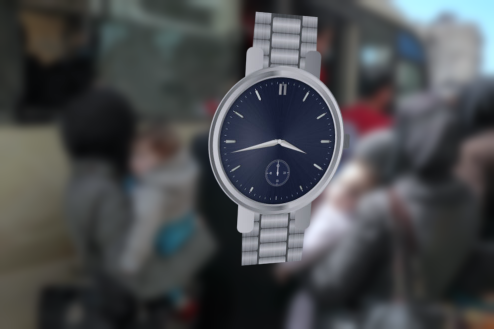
{"hour": 3, "minute": 43}
